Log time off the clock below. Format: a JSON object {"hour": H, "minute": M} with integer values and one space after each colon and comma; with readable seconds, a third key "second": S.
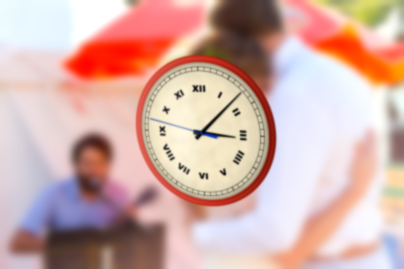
{"hour": 3, "minute": 7, "second": 47}
